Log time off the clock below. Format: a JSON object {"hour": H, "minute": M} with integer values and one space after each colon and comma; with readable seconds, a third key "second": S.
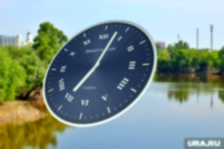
{"hour": 7, "minute": 3}
